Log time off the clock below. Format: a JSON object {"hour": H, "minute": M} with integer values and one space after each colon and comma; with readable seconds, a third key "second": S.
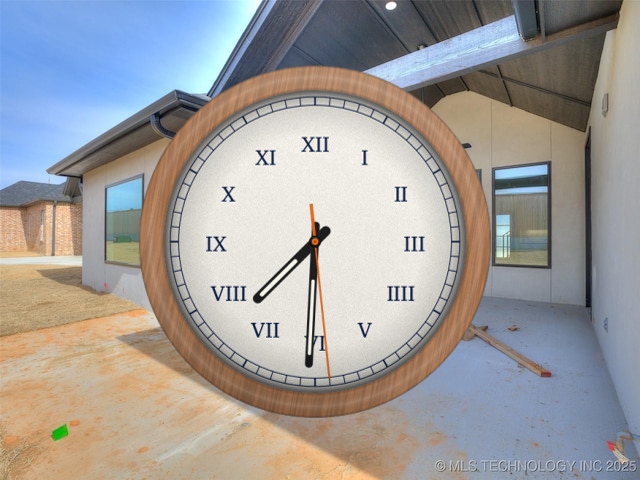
{"hour": 7, "minute": 30, "second": 29}
